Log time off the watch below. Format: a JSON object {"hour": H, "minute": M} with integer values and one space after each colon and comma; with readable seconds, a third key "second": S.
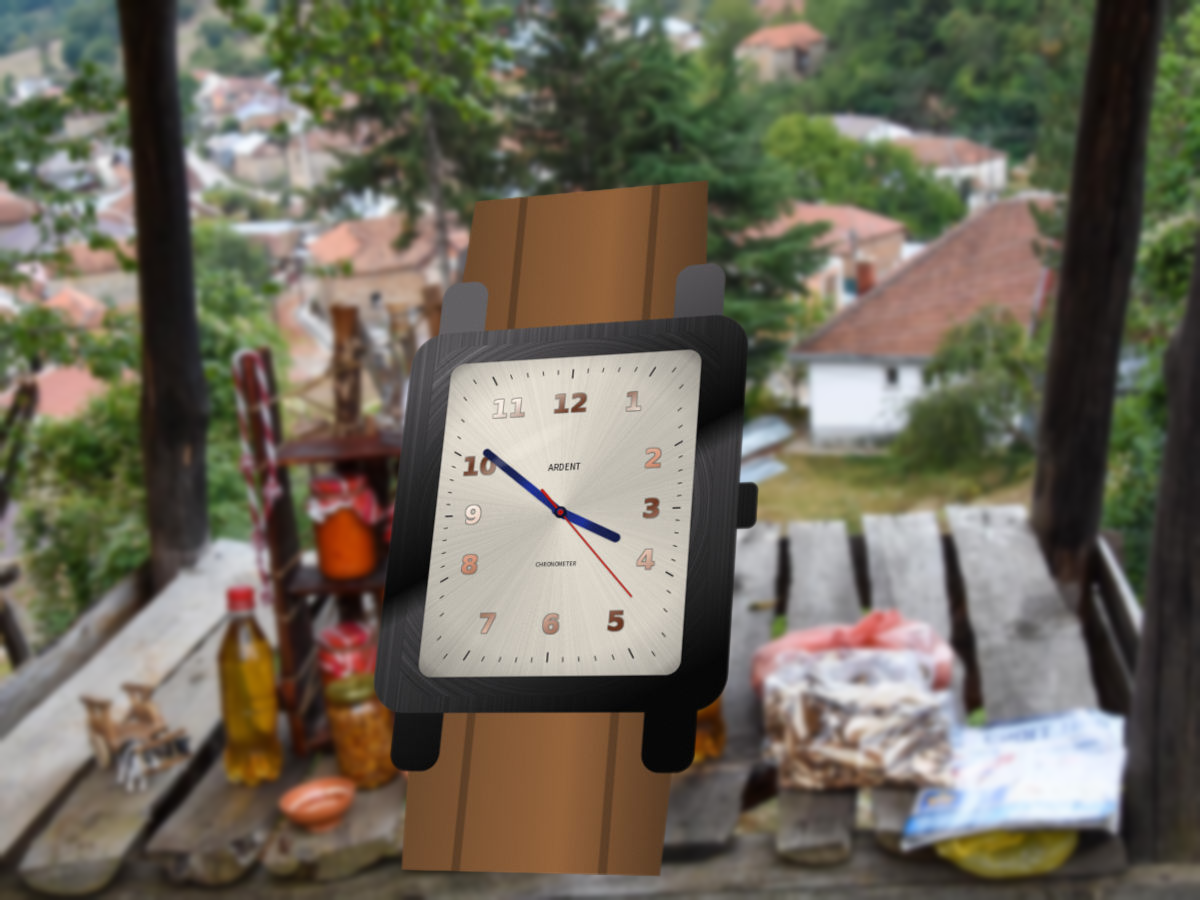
{"hour": 3, "minute": 51, "second": 23}
